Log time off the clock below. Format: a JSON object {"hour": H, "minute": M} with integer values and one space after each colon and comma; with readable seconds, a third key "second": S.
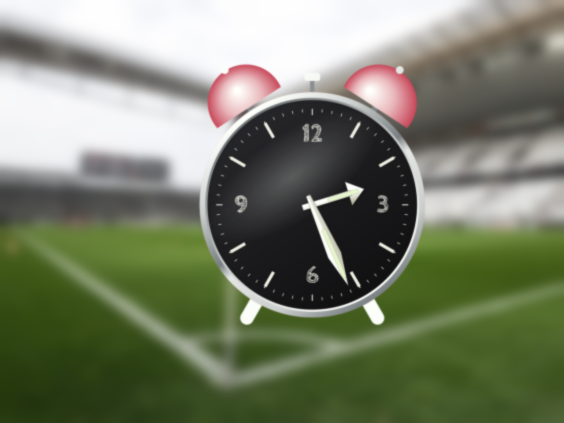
{"hour": 2, "minute": 26}
